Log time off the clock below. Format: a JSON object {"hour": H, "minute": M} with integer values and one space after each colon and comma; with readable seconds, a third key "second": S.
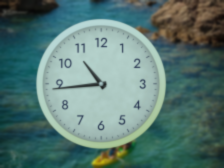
{"hour": 10, "minute": 44}
